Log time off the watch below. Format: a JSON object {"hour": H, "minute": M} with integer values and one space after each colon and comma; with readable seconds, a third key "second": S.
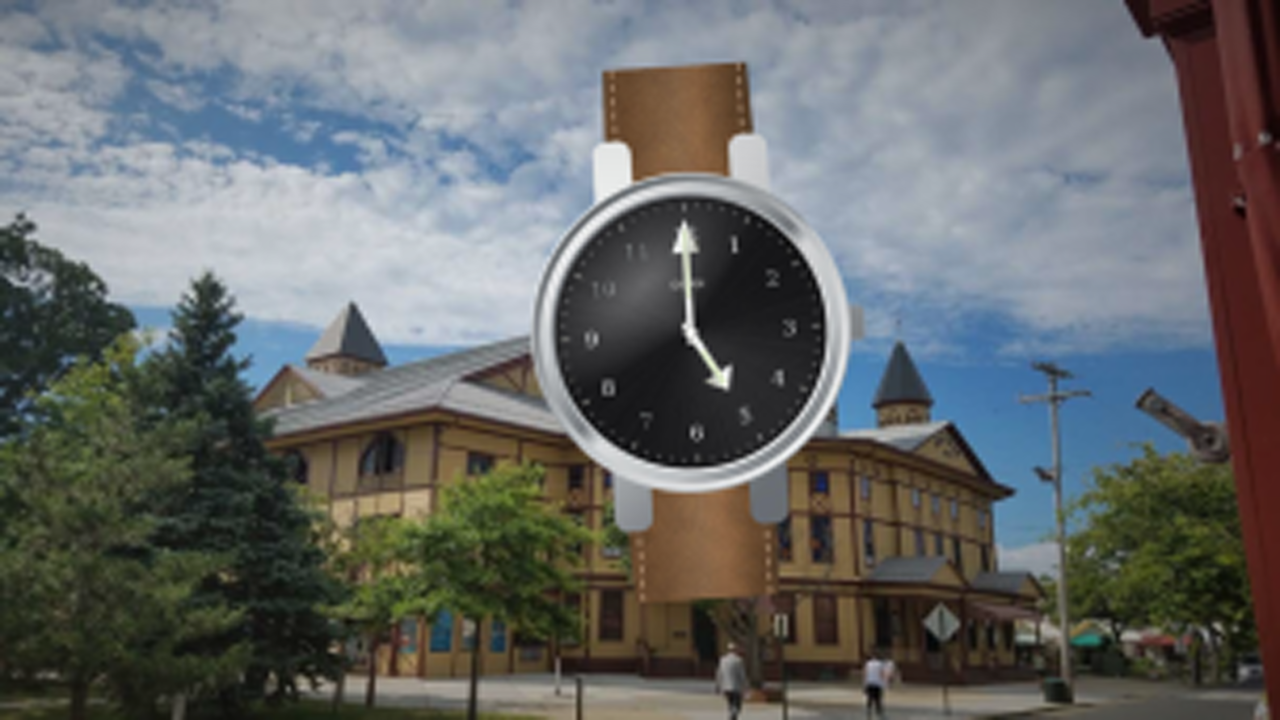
{"hour": 5, "minute": 0}
